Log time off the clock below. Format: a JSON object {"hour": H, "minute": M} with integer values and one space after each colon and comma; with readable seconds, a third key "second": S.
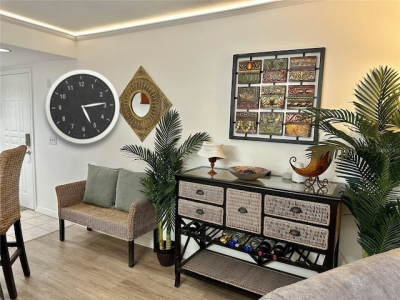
{"hour": 5, "minute": 14}
